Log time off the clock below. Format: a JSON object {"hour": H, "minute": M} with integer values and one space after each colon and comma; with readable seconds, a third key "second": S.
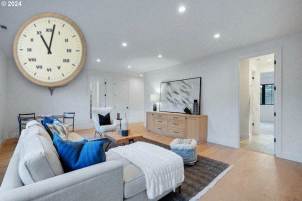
{"hour": 11, "minute": 2}
